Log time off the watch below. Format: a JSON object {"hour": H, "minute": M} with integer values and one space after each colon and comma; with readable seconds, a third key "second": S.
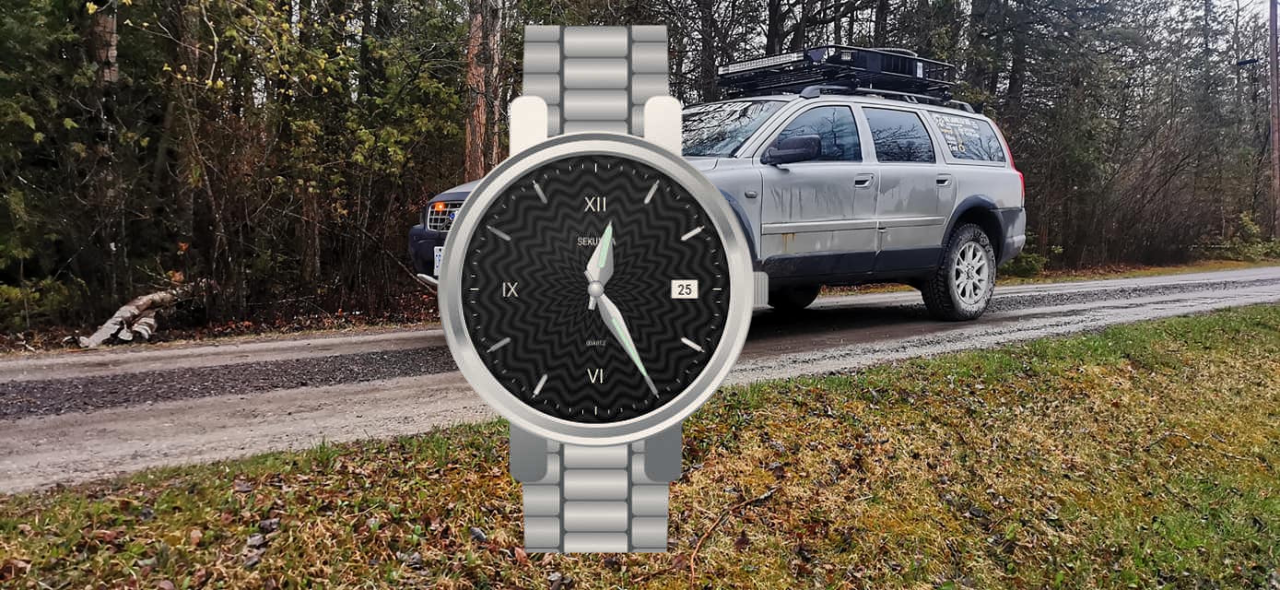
{"hour": 12, "minute": 25}
